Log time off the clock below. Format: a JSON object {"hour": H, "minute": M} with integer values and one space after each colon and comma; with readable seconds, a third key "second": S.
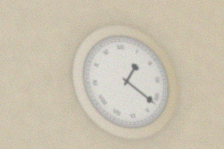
{"hour": 1, "minute": 22}
